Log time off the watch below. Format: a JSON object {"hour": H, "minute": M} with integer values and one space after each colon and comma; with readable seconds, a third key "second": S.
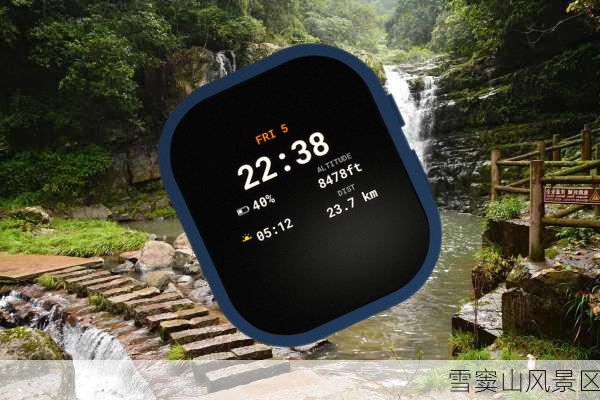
{"hour": 22, "minute": 38}
